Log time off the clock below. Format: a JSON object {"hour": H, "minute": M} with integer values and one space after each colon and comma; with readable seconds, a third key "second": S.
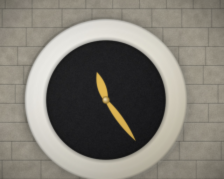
{"hour": 11, "minute": 24}
